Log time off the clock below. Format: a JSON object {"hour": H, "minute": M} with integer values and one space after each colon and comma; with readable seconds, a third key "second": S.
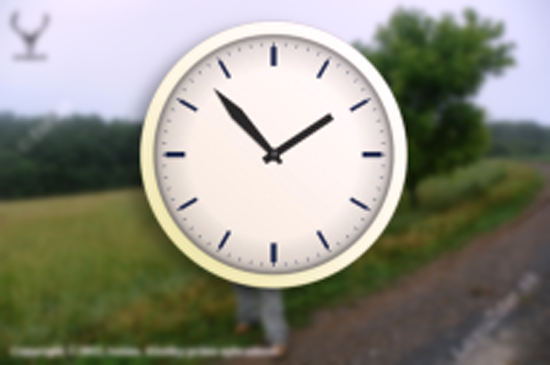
{"hour": 1, "minute": 53}
